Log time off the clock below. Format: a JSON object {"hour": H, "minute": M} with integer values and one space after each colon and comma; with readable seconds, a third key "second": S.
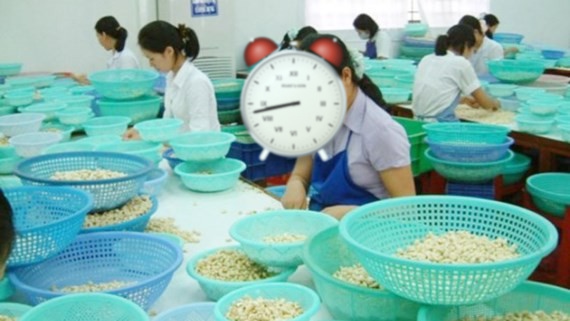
{"hour": 8, "minute": 43}
